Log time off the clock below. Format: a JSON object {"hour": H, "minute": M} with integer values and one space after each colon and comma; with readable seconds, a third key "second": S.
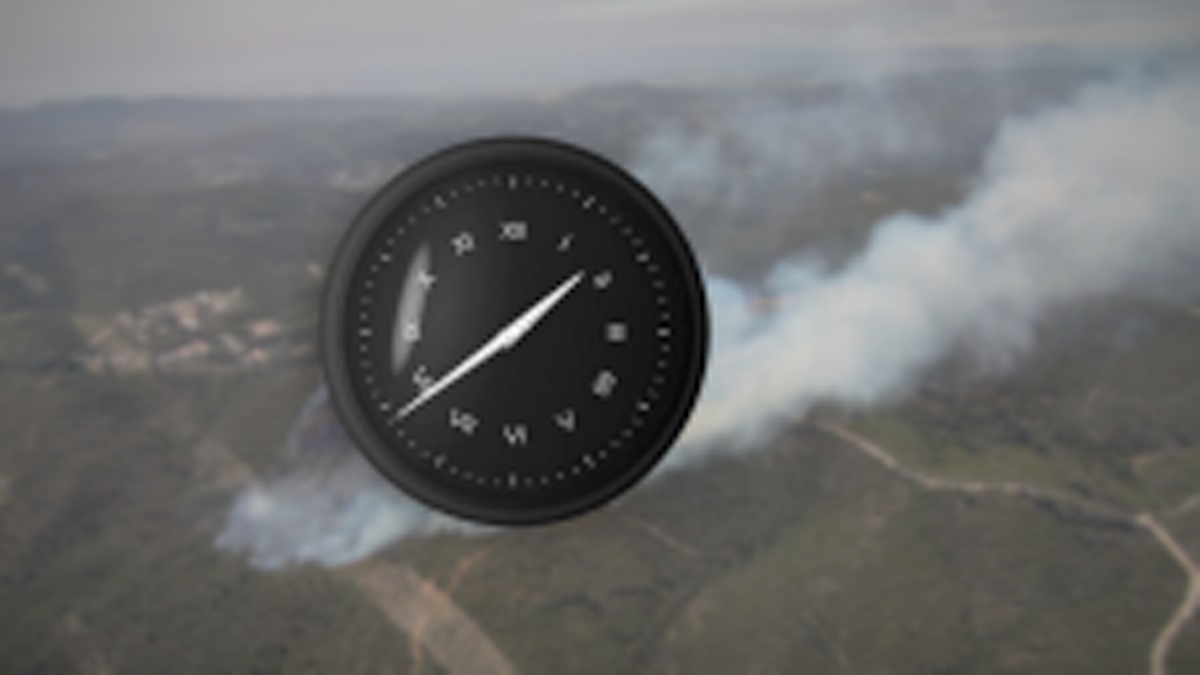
{"hour": 1, "minute": 39}
